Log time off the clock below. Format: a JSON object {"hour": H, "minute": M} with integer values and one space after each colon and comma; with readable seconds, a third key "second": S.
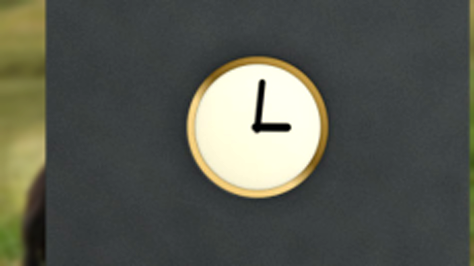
{"hour": 3, "minute": 1}
